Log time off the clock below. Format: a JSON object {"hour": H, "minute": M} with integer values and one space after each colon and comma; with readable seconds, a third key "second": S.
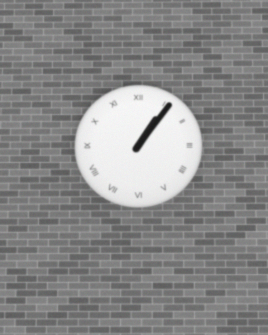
{"hour": 1, "minute": 6}
